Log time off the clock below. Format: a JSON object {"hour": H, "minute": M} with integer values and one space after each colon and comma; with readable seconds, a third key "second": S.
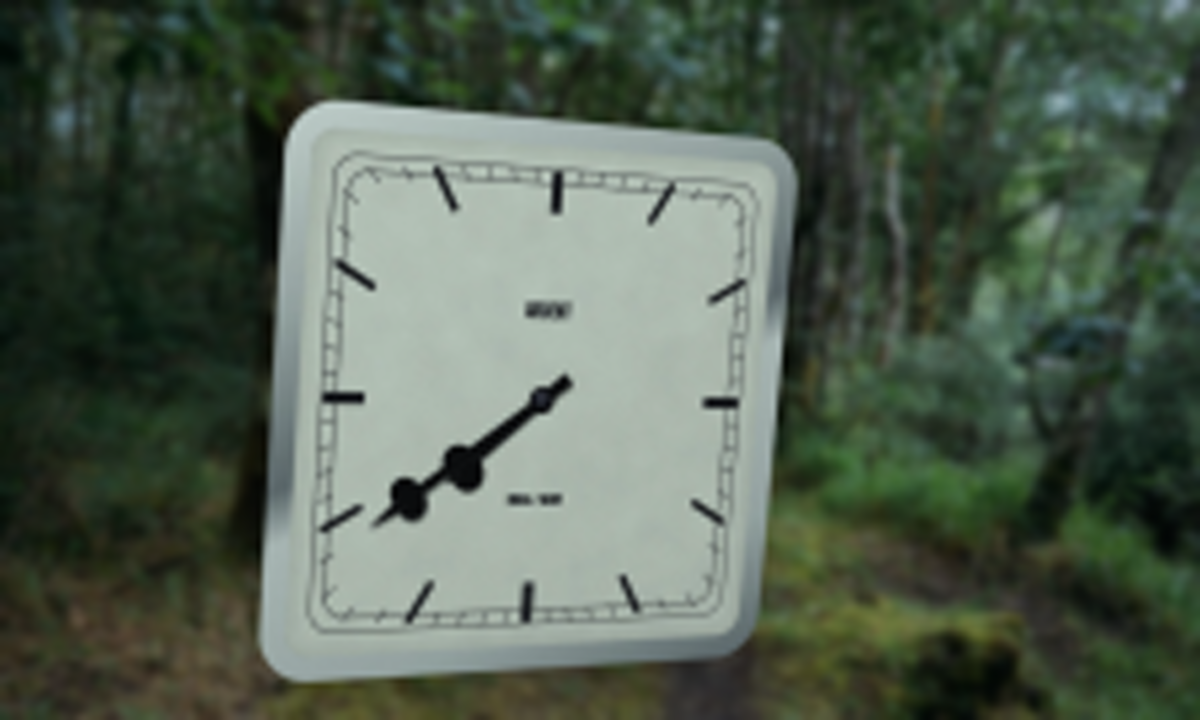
{"hour": 7, "minute": 39}
